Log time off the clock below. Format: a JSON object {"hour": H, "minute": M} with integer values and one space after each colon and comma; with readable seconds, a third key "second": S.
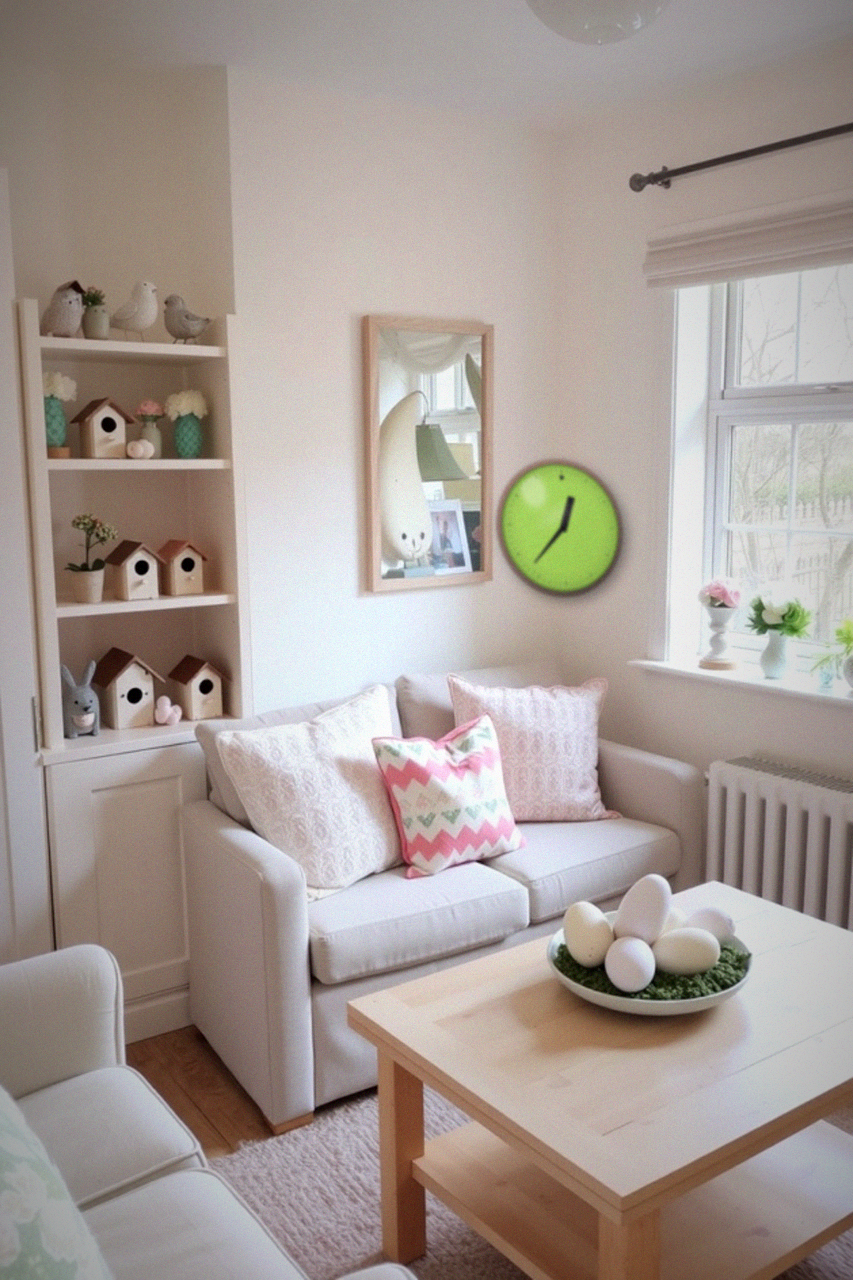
{"hour": 12, "minute": 37}
